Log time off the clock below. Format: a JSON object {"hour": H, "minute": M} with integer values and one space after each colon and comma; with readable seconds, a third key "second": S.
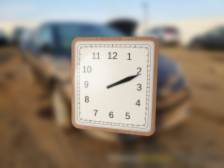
{"hour": 2, "minute": 11}
